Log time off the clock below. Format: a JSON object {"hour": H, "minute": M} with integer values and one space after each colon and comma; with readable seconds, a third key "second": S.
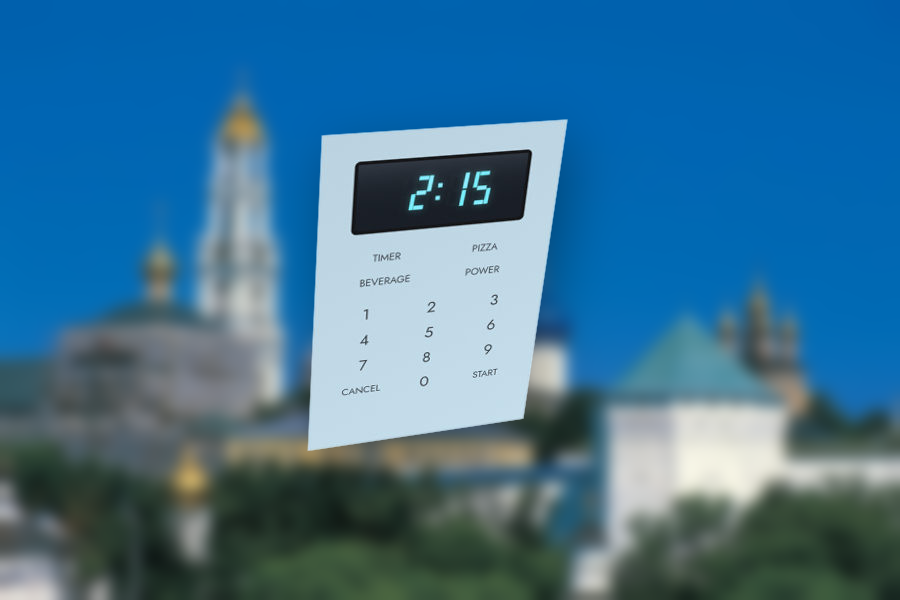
{"hour": 2, "minute": 15}
